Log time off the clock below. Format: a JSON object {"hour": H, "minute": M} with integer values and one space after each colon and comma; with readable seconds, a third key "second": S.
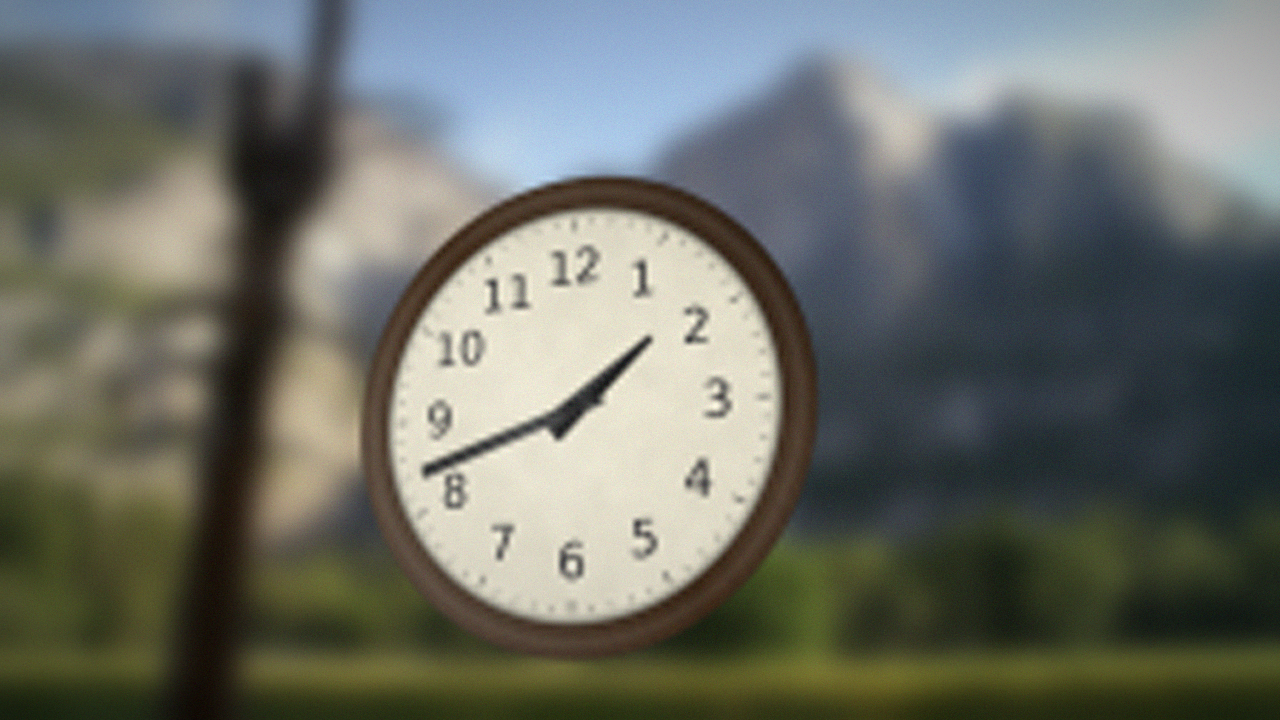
{"hour": 1, "minute": 42}
